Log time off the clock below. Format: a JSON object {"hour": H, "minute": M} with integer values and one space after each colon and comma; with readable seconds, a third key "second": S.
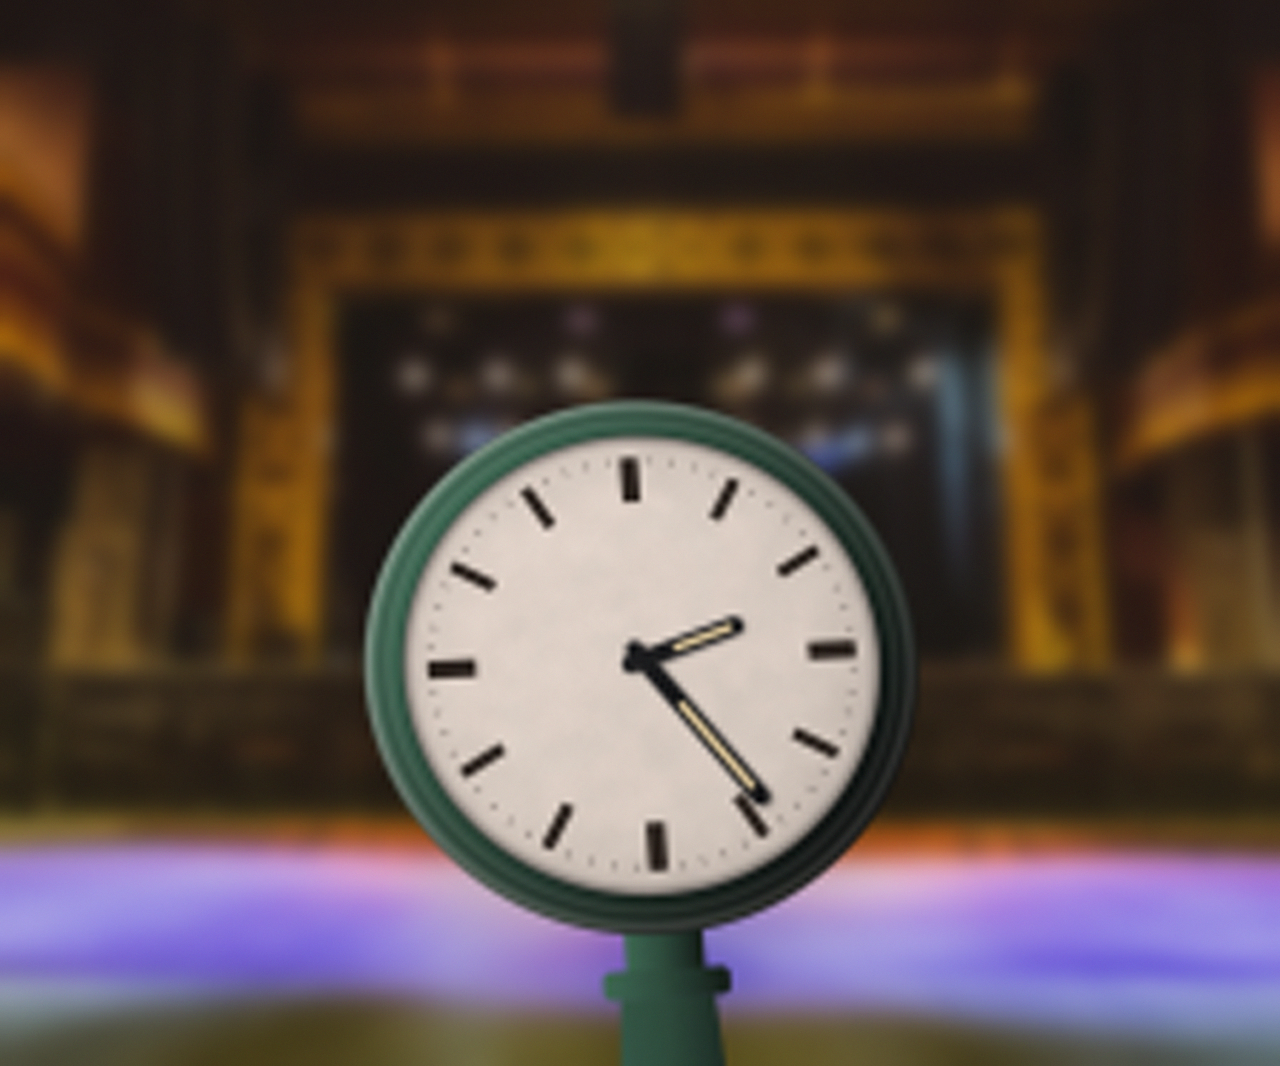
{"hour": 2, "minute": 24}
